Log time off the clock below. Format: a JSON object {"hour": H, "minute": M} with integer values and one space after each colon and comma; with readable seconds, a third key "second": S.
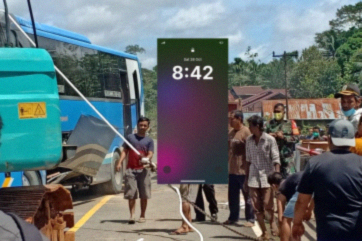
{"hour": 8, "minute": 42}
